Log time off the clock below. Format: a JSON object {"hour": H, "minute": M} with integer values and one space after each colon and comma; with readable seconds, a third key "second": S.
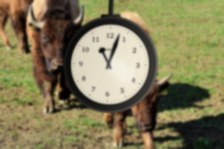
{"hour": 11, "minute": 3}
